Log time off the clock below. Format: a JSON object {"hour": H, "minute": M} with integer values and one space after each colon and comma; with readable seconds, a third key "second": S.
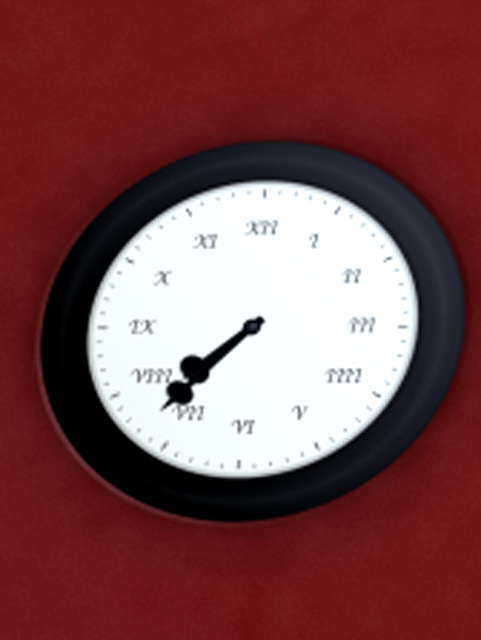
{"hour": 7, "minute": 37}
